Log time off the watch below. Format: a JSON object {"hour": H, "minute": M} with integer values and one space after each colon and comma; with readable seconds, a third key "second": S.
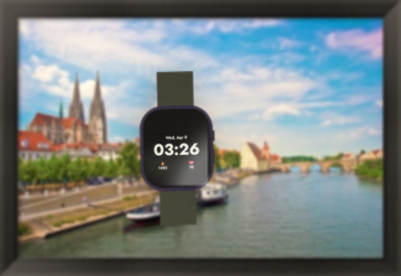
{"hour": 3, "minute": 26}
